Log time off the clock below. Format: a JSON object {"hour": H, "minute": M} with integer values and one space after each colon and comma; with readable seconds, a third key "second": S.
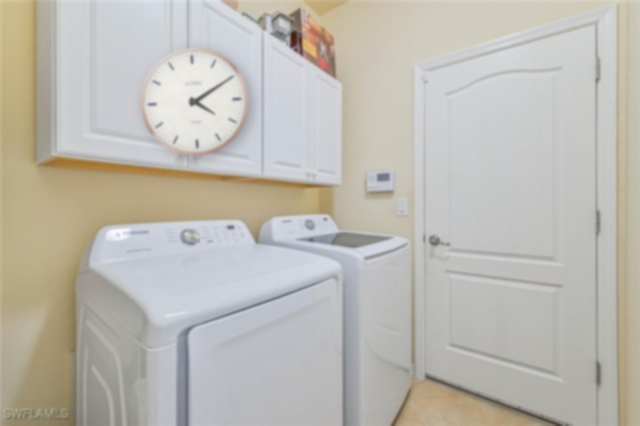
{"hour": 4, "minute": 10}
